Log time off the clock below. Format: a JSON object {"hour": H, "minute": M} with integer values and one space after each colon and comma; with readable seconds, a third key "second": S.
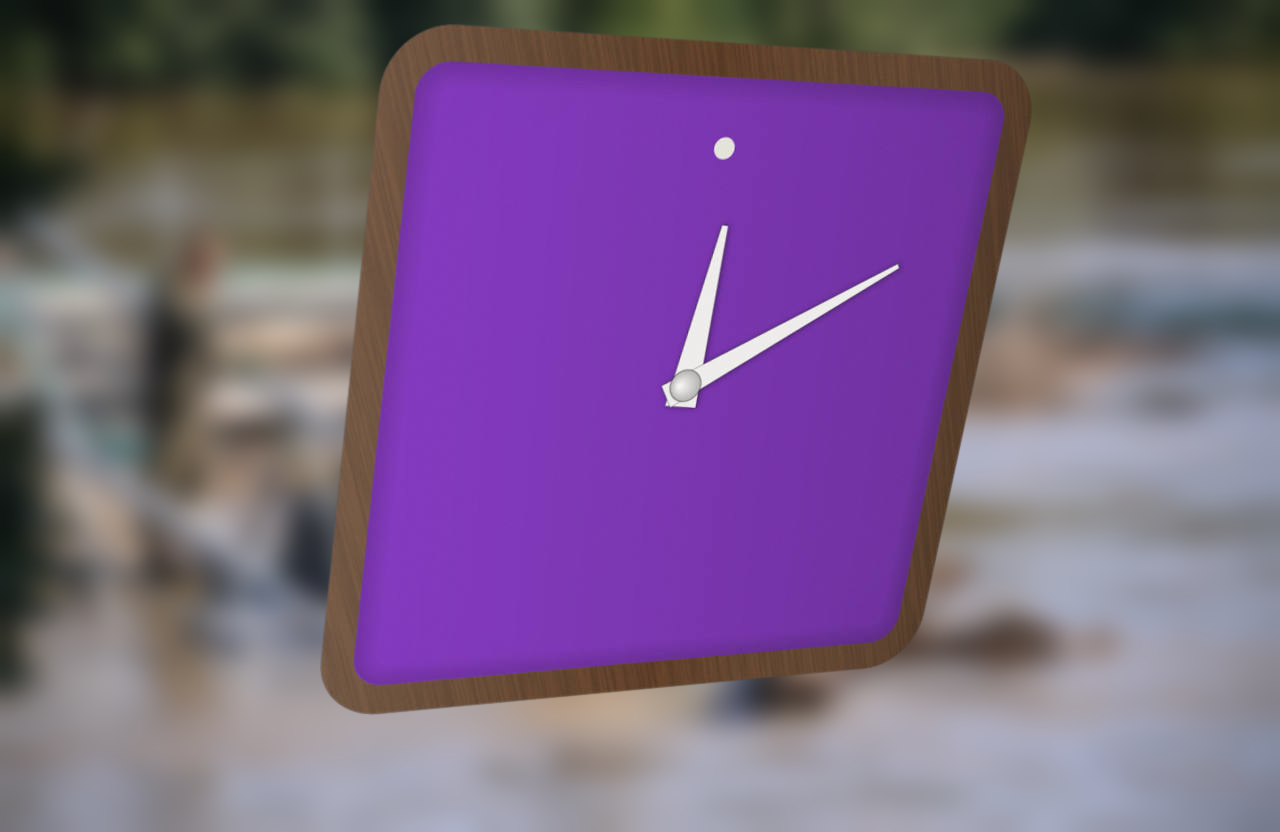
{"hour": 12, "minute": 10}
